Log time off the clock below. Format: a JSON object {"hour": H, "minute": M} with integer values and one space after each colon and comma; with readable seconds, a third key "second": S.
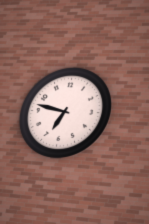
{"hour": 6, "minute": 47}
